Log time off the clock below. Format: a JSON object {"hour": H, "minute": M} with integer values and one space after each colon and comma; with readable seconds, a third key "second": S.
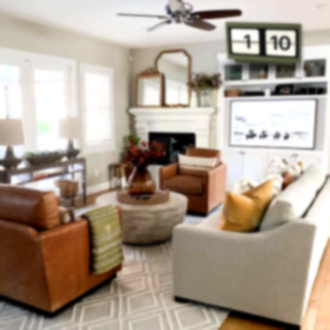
{"hour": 1, "minute": 10}
